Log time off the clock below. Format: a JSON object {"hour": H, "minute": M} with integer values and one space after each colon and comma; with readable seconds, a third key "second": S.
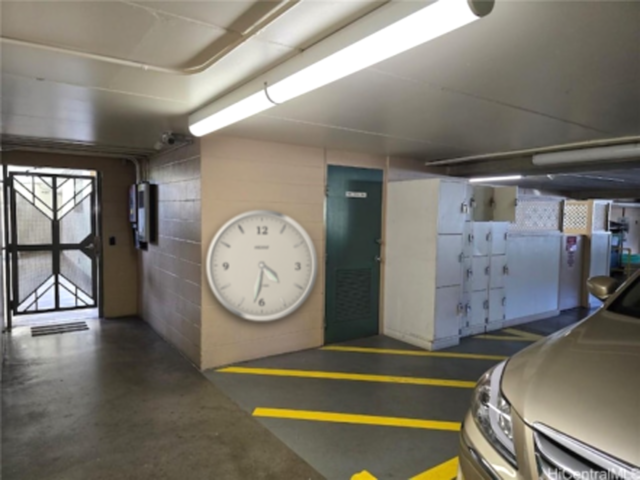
{"hour": 4, "minute": 32}
